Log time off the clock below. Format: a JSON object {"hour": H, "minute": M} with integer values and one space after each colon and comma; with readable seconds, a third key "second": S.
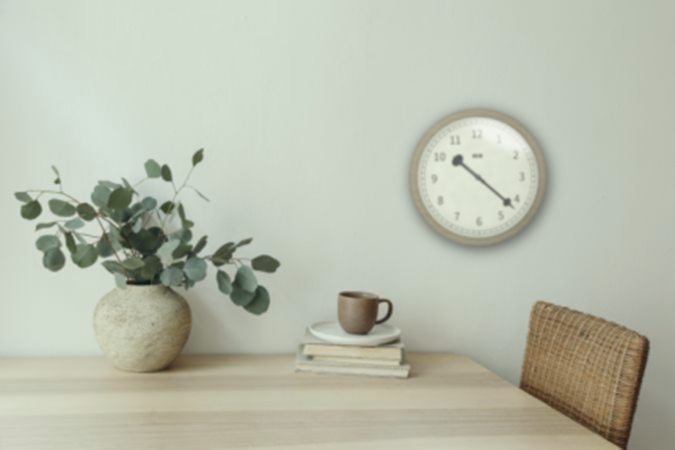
{"hour": 10, "minute": 22}
